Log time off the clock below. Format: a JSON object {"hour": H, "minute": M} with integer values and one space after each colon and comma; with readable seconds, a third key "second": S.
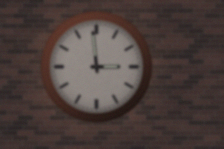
{"hour": 2, "minute": 59}
